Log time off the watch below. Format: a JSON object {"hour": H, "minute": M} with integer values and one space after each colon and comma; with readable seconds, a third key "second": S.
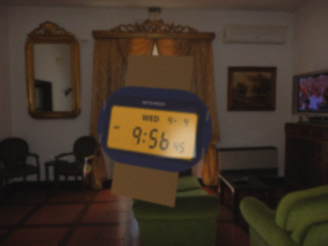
{"hour": 9, "minute": 56}
